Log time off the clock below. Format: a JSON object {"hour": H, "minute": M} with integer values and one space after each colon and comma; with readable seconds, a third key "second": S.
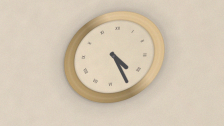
{"hour": 4, "minute": 25}
